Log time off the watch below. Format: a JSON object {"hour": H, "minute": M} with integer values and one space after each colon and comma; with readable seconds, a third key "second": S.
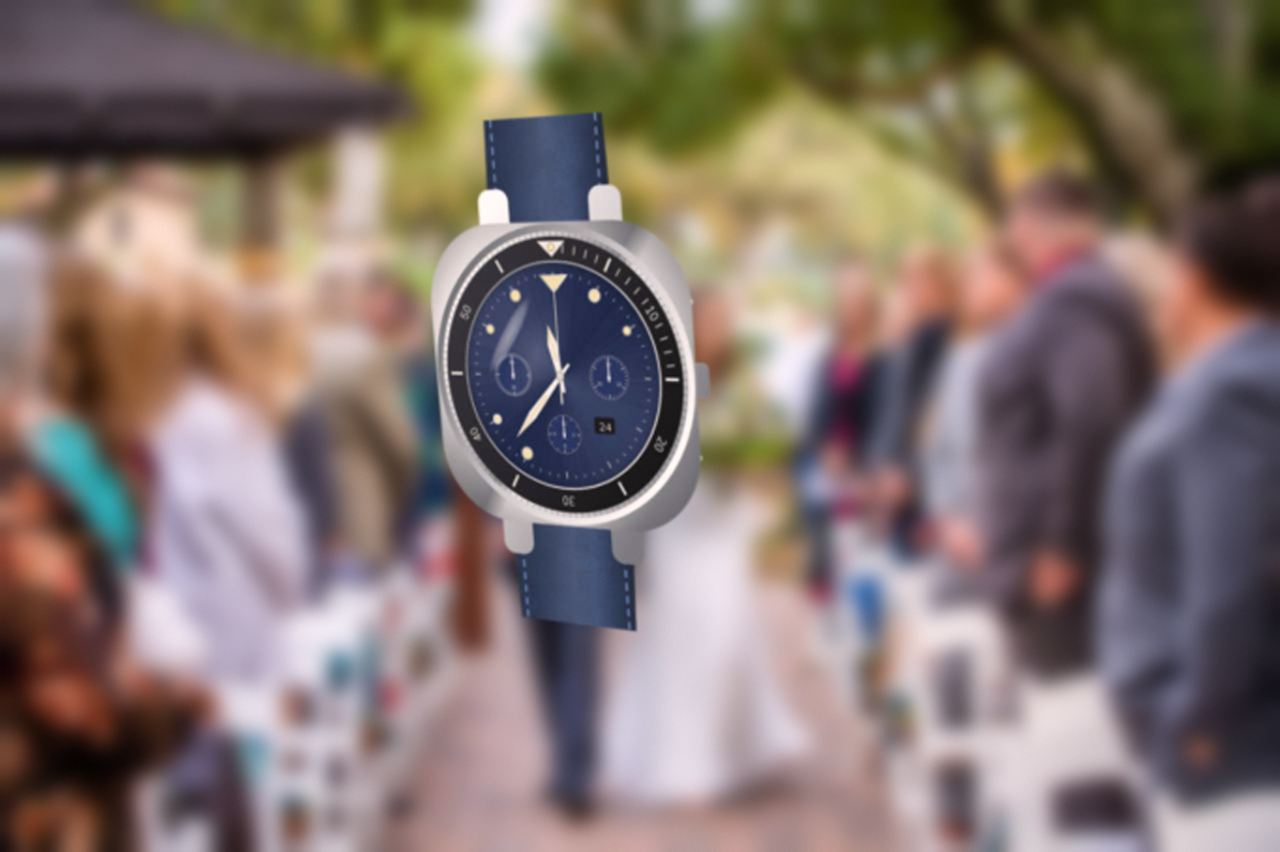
{"hour": 11, "minute": 37}
